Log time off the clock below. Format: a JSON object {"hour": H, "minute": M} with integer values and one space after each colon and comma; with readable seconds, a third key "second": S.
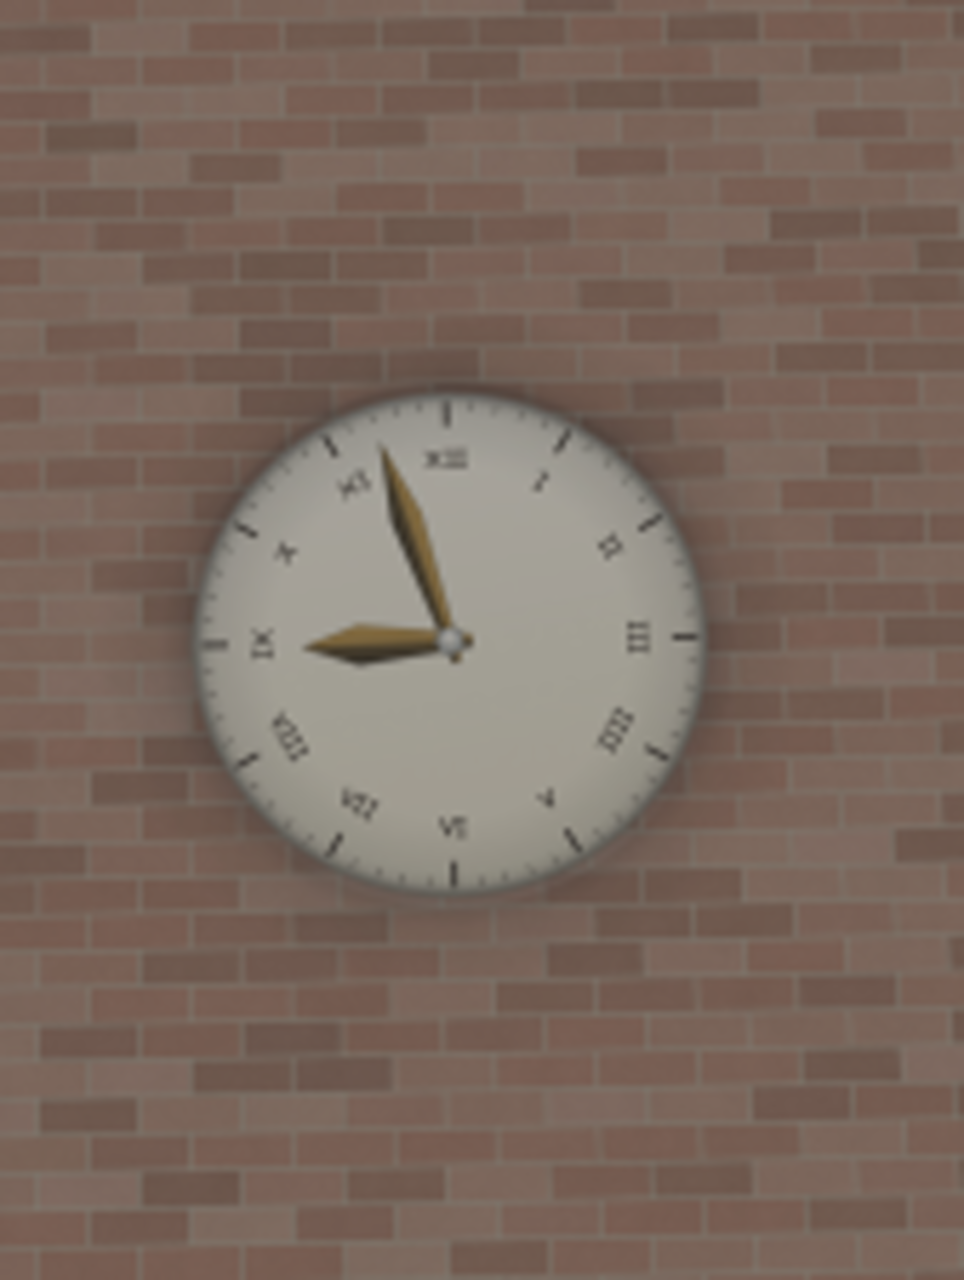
{"hour": 8, "minute": 57}
